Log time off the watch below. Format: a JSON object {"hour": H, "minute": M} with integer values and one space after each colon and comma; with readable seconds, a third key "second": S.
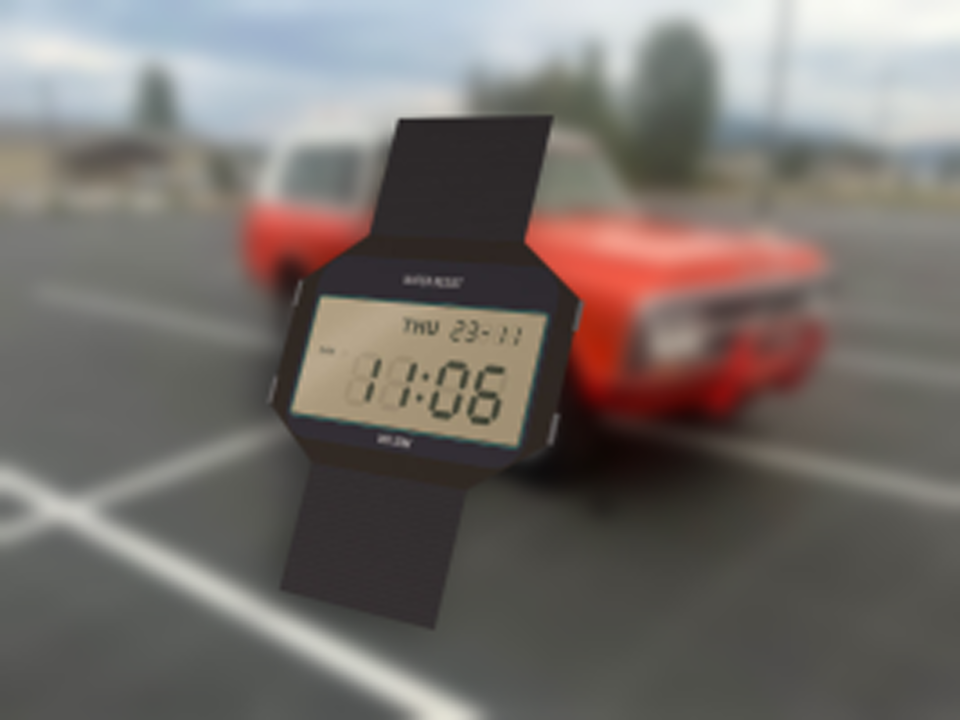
{"hour": 11, "minute": 6}
